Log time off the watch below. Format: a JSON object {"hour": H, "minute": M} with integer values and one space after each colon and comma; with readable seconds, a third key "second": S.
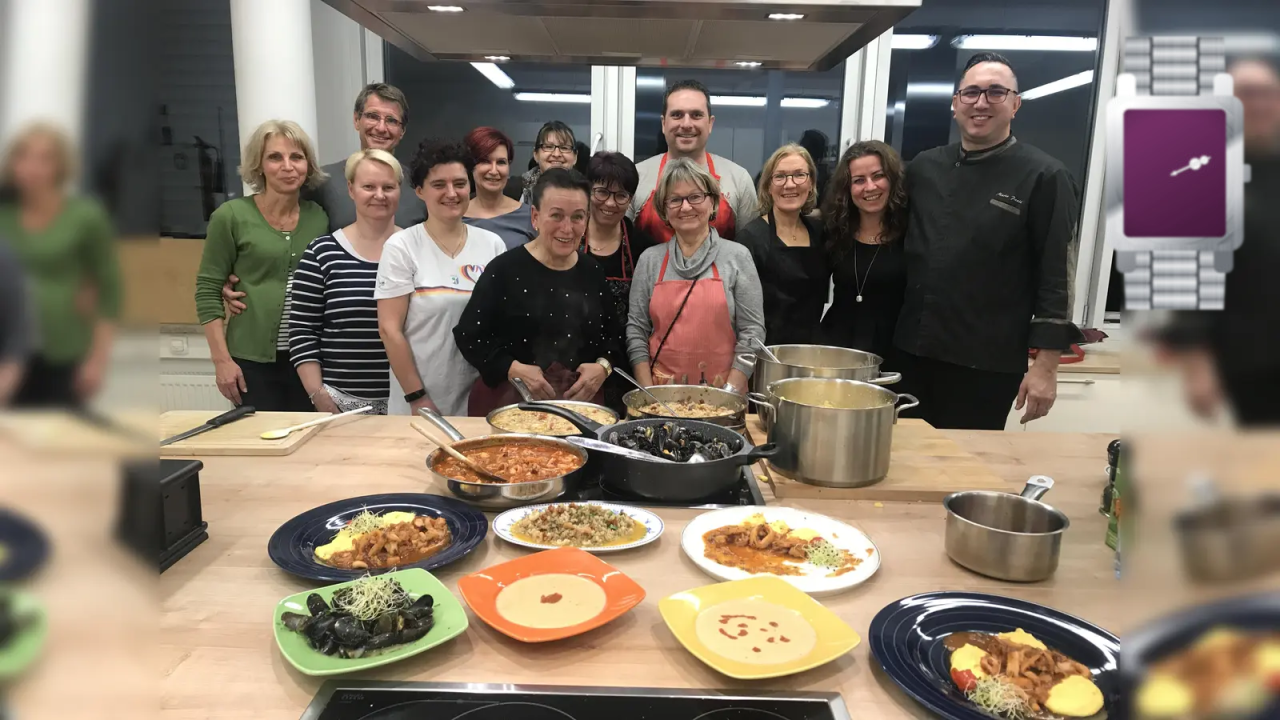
{"hour": 2, "minute": 11}
